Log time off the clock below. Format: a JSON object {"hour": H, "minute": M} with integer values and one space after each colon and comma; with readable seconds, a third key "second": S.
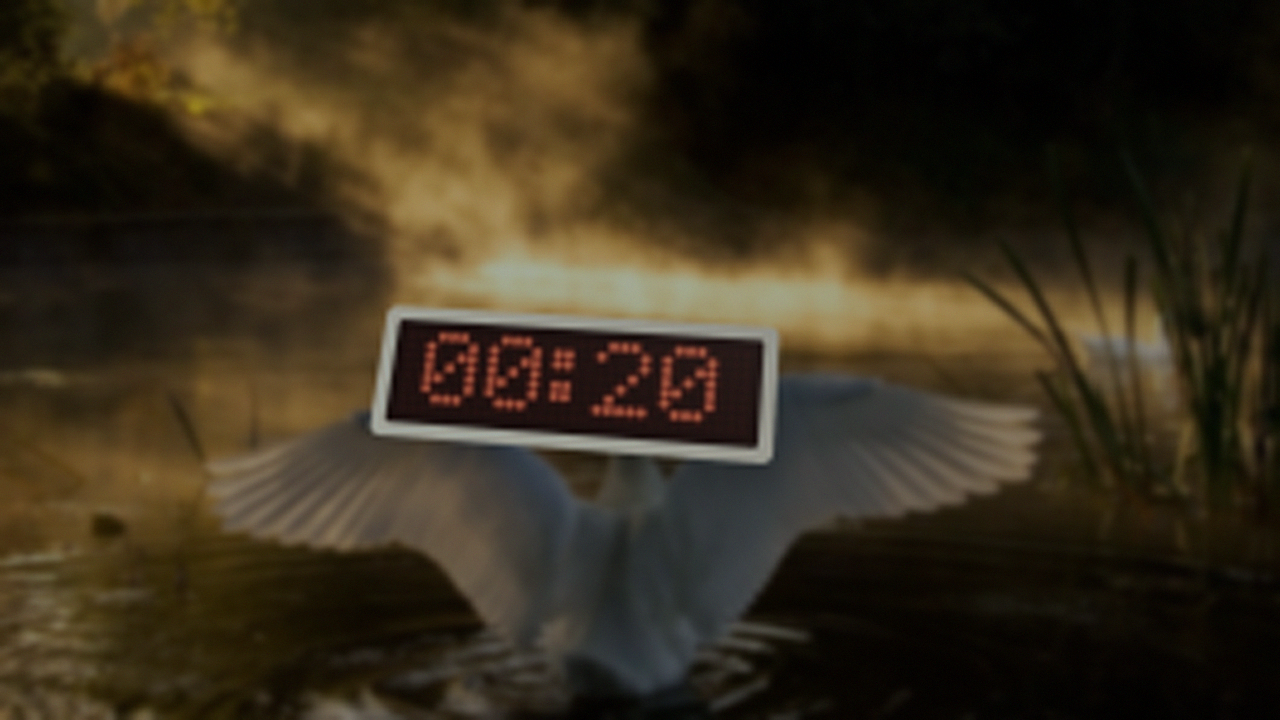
{"hour": 0, "minute": 20}
